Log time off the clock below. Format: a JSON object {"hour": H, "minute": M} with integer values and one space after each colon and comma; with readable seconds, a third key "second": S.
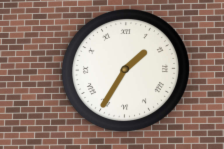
{"hour": 1, "minute": 35}
